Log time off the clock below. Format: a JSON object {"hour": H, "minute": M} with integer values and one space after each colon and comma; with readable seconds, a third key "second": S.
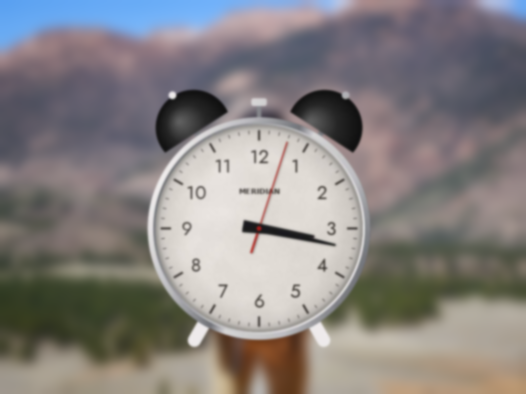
{"hour": 3, "minute": 17, "second": 3}
